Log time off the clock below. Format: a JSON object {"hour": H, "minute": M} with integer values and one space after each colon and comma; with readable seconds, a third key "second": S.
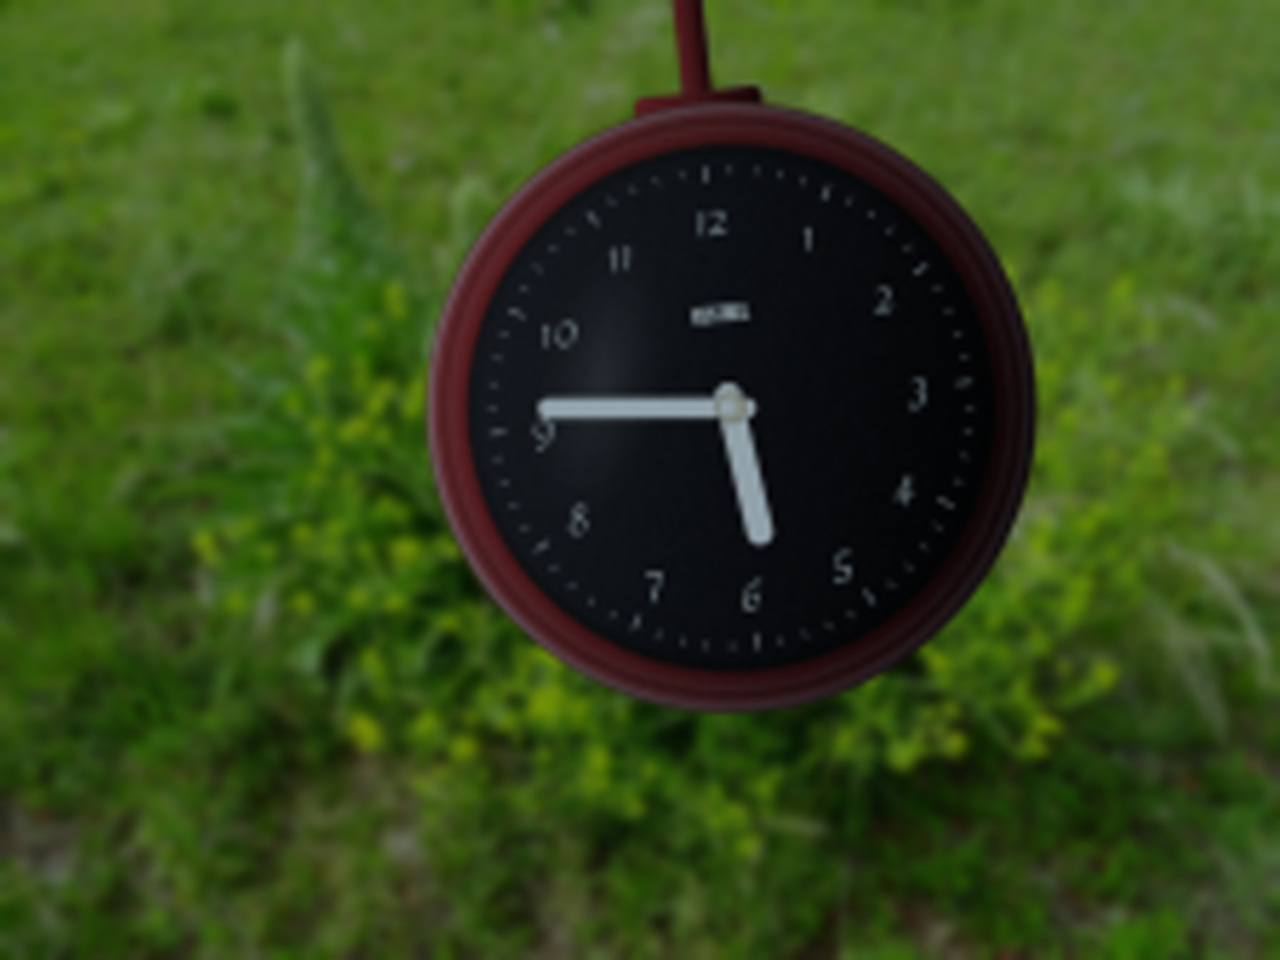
{"hour": 5, "minute": 46}
